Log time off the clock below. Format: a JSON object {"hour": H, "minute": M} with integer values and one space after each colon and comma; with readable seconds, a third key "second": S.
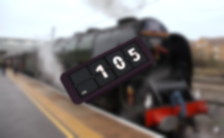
{"hour": 1, "minute": 5}
